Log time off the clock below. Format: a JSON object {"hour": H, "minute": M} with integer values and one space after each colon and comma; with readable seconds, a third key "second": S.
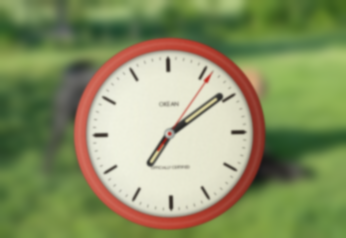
{"hour": 7, "minute": 9, "second": 6}
